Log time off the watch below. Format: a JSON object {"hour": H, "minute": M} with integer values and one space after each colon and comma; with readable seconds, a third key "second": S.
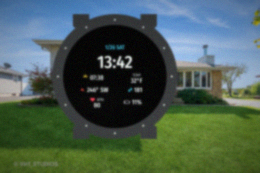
{"hour": 13, "minute": 42}
